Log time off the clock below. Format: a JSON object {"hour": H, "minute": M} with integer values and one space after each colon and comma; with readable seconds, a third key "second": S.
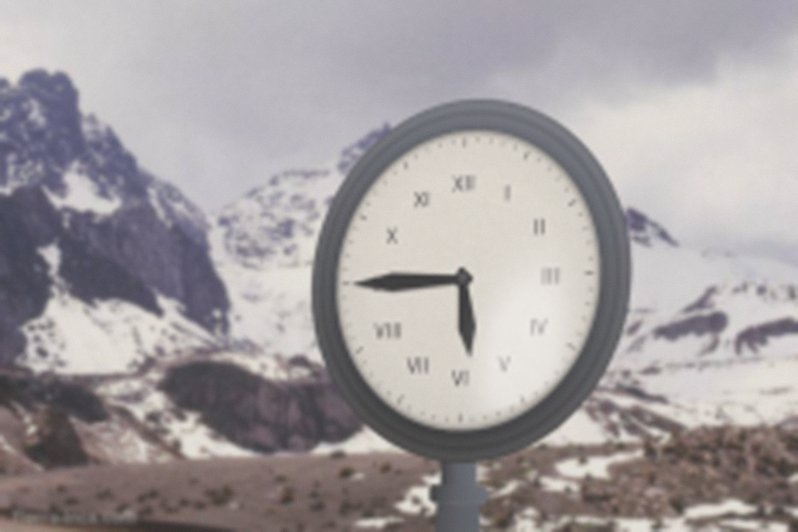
{"hour": 5, "minute": 45}
